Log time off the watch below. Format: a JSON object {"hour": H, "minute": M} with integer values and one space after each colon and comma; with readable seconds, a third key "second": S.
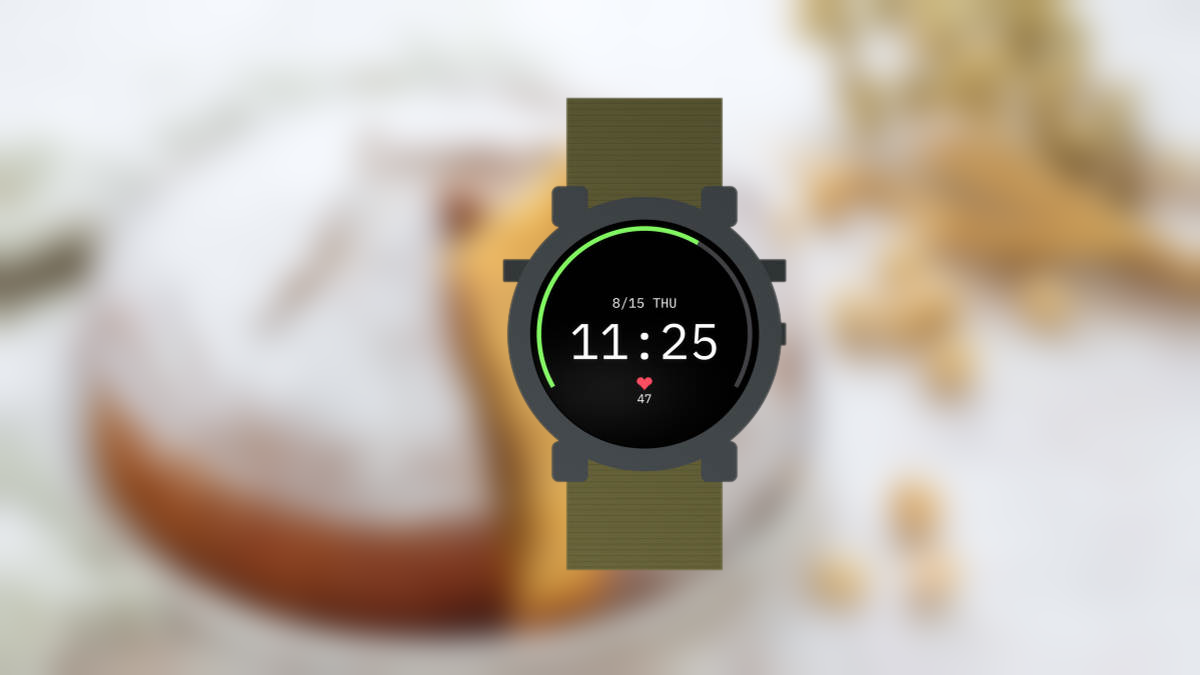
{"hour": 11, "minute": 25}
